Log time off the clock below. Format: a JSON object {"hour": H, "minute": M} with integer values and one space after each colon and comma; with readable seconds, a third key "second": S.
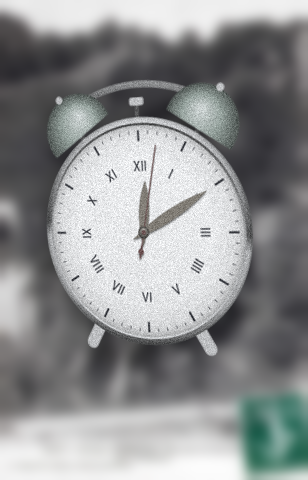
{"hour": 12, "minute": 10, "second": 2}
